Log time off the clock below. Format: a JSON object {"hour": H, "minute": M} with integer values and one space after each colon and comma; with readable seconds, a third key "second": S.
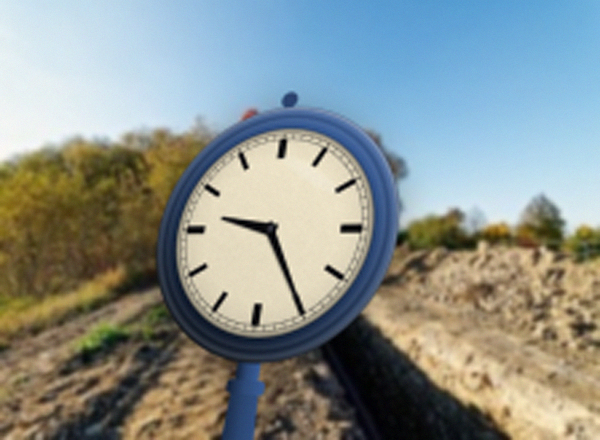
{"hour": 9, "minute": 25}
